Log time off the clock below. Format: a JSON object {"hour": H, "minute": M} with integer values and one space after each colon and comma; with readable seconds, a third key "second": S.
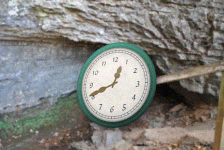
{"hour": 12, "minute": 41}
